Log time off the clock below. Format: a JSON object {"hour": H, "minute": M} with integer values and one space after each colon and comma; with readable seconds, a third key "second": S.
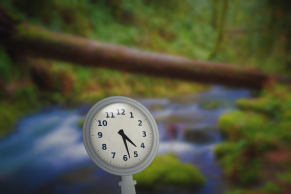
{"hour": 4, "minute": 28}
